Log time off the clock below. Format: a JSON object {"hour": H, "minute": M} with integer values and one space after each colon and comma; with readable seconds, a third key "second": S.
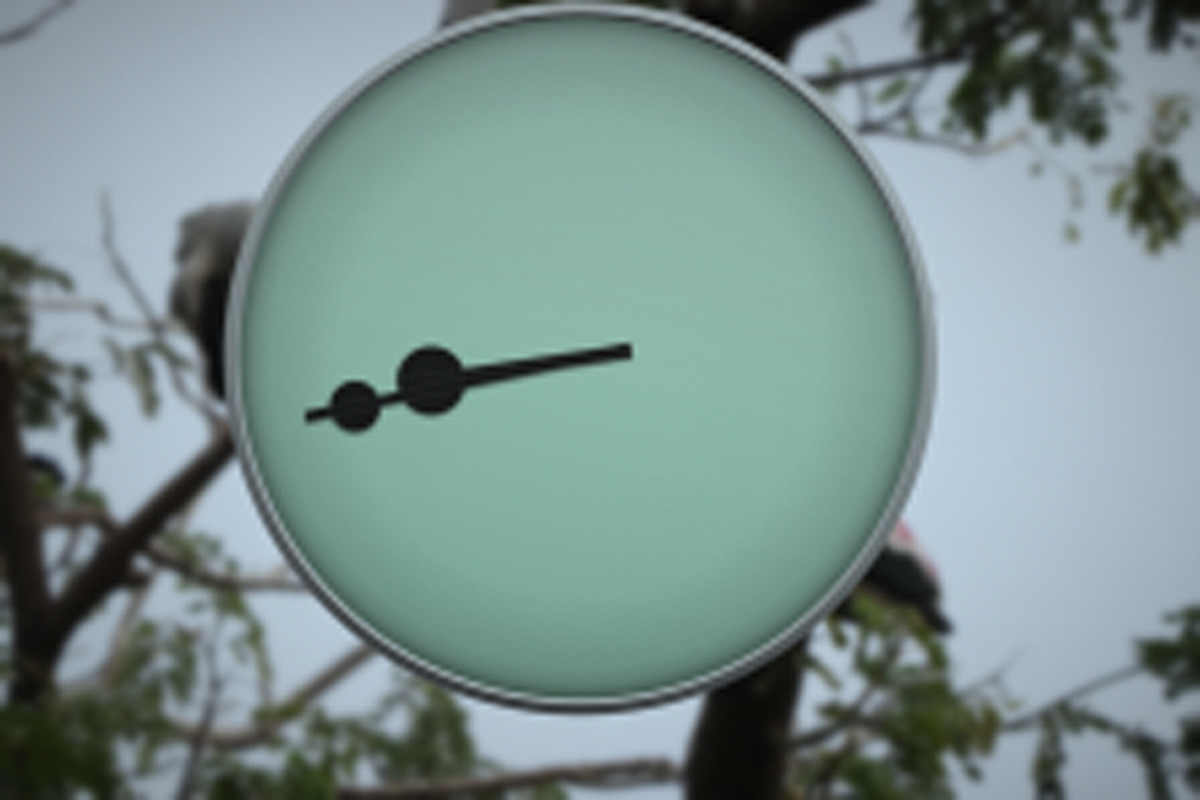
{"hour": 8, "minute": 43}
